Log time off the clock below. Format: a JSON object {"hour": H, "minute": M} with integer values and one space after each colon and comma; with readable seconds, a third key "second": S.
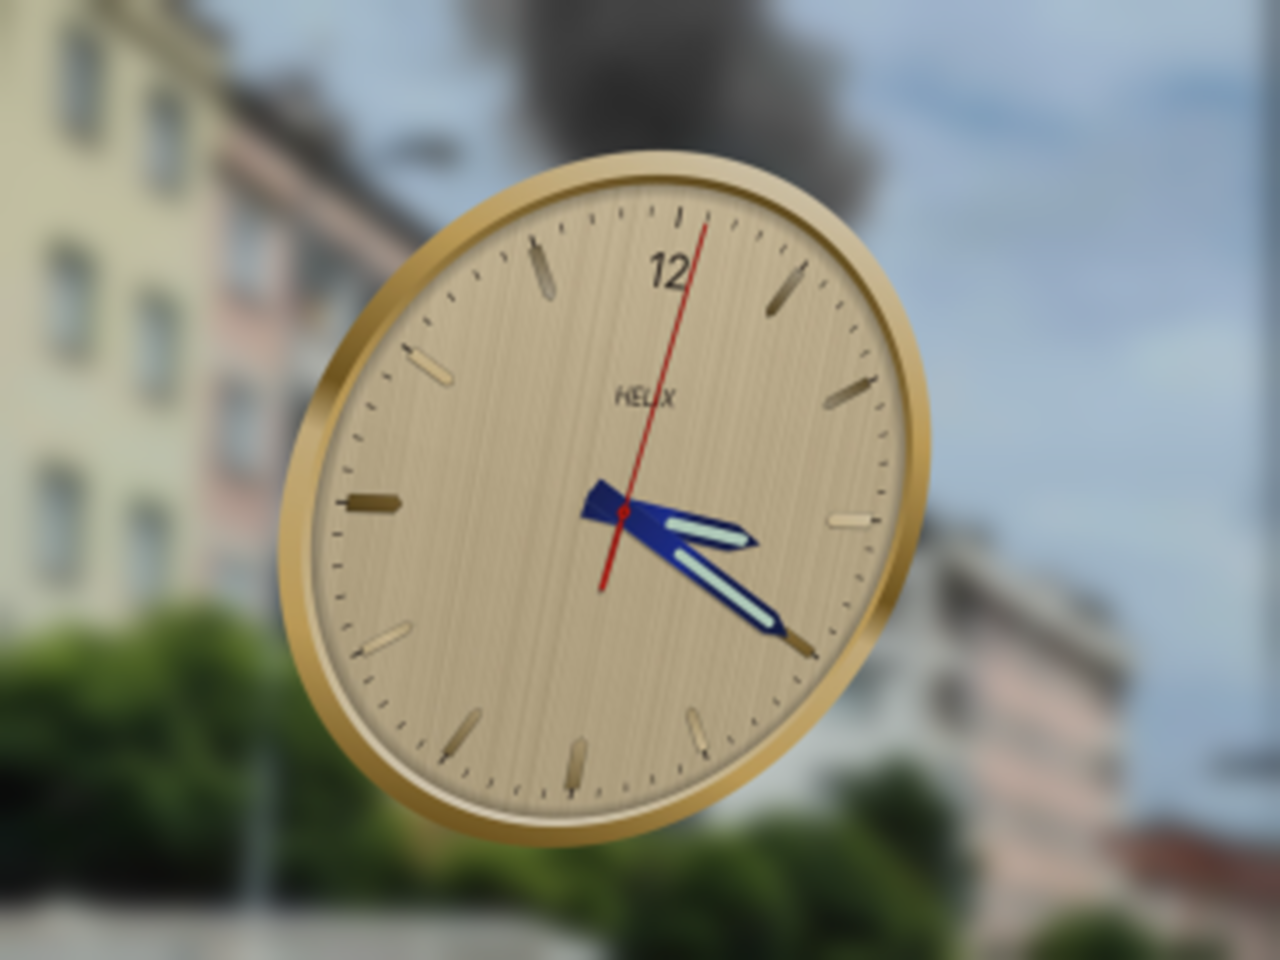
{"hour": 3, "minute": 20, "second": 1}
